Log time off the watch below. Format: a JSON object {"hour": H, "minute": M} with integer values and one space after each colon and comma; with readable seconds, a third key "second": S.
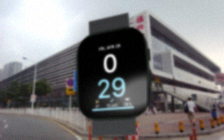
{"hour": 0, "minute": 29}
